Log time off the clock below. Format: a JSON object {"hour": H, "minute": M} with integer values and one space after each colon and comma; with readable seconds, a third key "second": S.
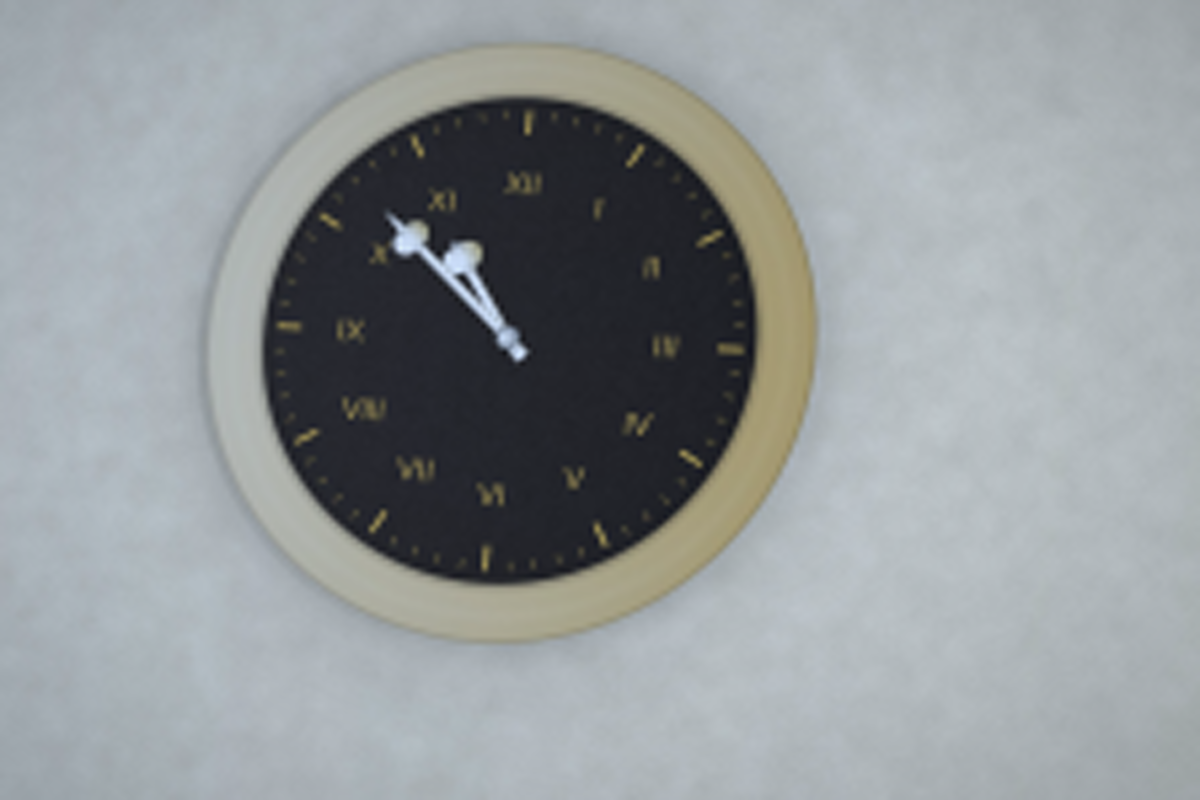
{"hour": 10, "minute": 52}
